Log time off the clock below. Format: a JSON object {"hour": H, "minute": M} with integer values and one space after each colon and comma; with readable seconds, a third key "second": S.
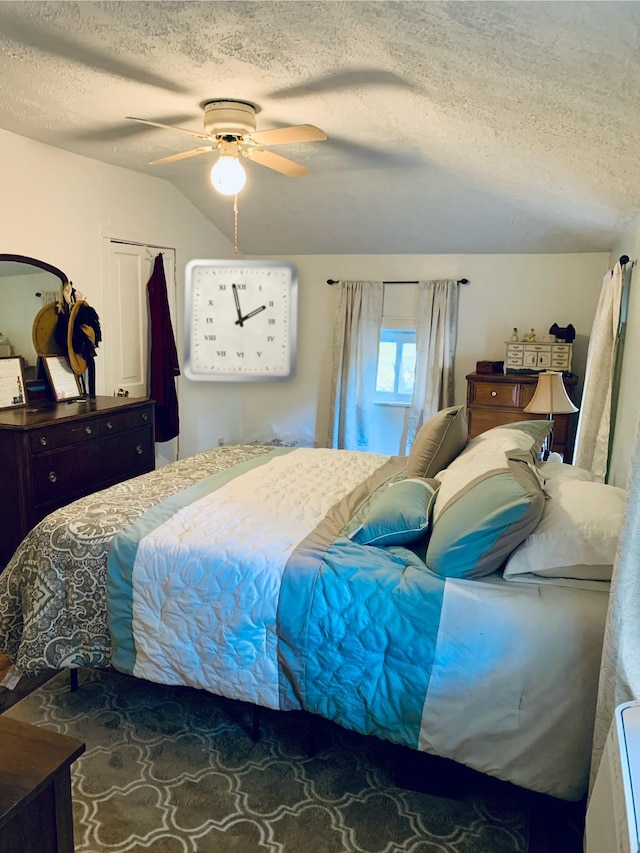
{"hour": 1, "minute": 58}
